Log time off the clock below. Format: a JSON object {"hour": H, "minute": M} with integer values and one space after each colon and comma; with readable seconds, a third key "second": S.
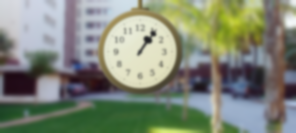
{"hour": 1, "minute": 6}
